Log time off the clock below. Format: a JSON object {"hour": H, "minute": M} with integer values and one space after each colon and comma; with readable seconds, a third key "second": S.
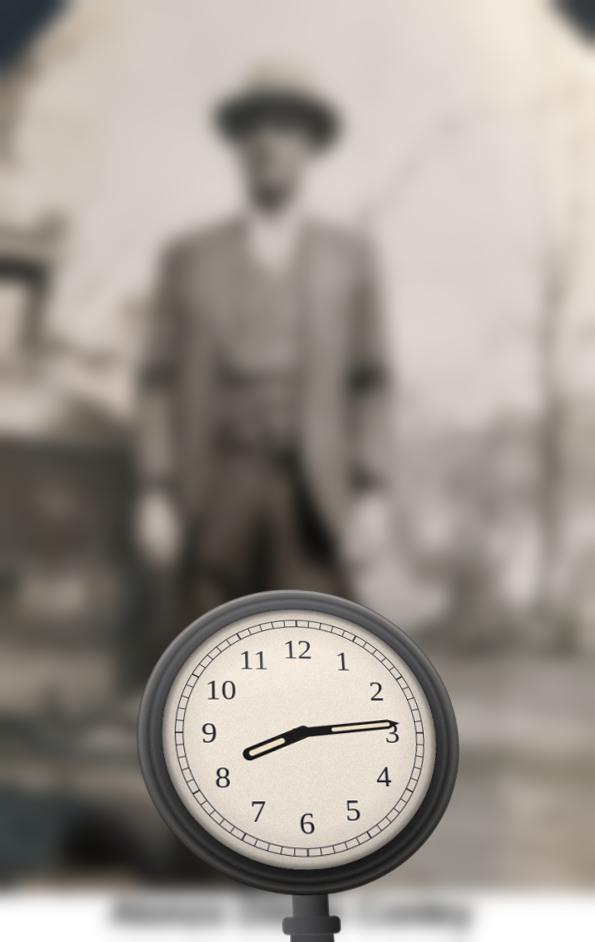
{"hour": 8, "minute": 14}
